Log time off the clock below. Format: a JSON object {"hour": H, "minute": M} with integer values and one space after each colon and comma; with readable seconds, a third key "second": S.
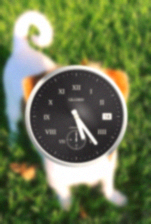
{"hour": 5, "minute": 24}
